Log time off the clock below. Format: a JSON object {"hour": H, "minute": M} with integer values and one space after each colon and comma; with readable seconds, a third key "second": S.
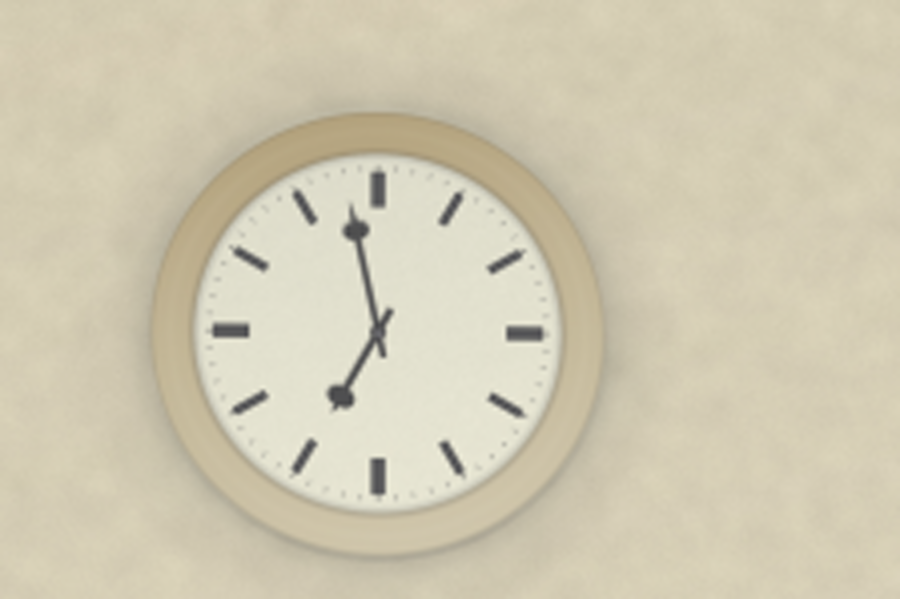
{"hour": 6, "minute": 58}
